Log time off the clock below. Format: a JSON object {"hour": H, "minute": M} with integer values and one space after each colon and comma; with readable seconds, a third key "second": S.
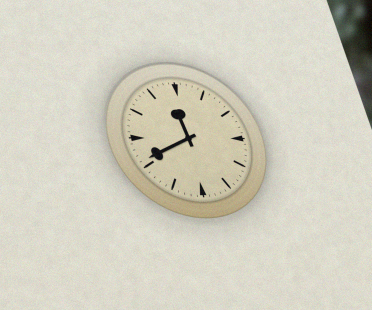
{"hour": 11, "minute": 41}
